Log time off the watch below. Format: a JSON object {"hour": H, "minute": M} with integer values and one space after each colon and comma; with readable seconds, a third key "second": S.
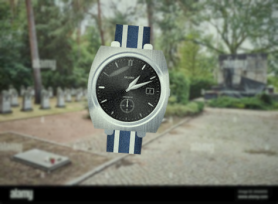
{"hour": 1, "minute": 11}
